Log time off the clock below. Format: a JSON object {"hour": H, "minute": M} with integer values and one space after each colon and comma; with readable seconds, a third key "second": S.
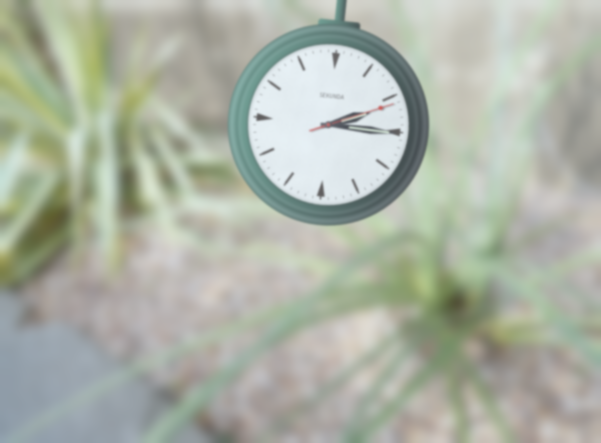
{"hour": 2, "minute": 15, "second": 11}
